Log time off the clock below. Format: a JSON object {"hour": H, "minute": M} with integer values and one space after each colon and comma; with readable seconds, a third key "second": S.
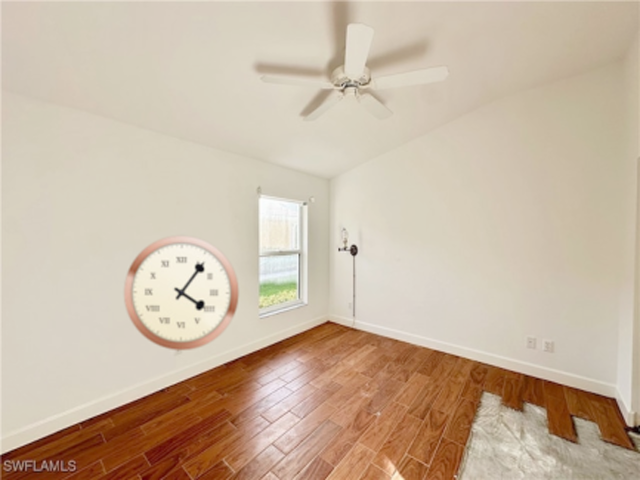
{"hour": 4, "minute": 6}
